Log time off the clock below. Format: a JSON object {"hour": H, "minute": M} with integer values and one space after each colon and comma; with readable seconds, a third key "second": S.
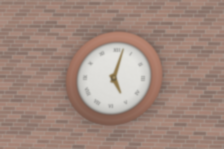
{"hour": 5, "minute": 2}
